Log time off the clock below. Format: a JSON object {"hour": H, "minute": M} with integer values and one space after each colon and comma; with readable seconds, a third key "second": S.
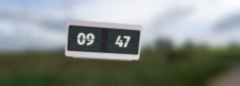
{"hour": 9, "minute": 47}
